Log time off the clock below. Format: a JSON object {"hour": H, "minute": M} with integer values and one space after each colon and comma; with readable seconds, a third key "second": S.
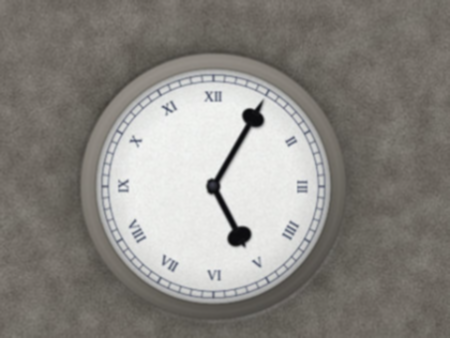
{"hour": 5, "minute": 5}
